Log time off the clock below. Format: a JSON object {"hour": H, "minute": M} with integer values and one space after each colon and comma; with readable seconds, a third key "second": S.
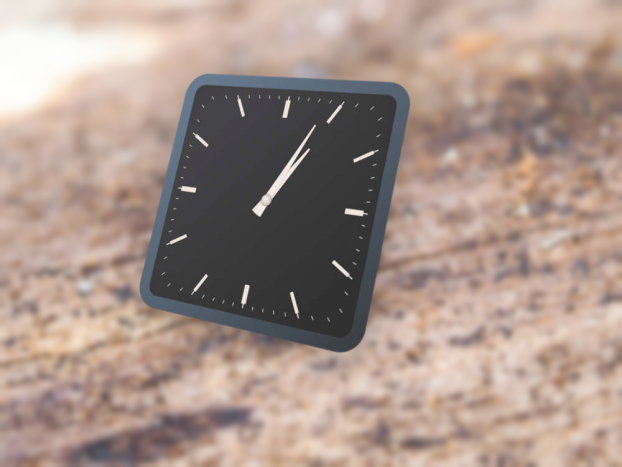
{"hour": 1, "minute": 4}
